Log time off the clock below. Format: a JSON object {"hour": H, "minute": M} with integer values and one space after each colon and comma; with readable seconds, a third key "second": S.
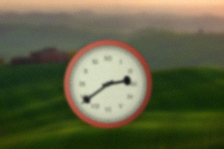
{"hour": 2, "minute": 39}
